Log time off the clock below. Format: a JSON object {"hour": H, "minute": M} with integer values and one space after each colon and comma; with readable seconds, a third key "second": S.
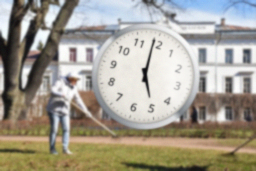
{"hour": 4, "minute": 59}
